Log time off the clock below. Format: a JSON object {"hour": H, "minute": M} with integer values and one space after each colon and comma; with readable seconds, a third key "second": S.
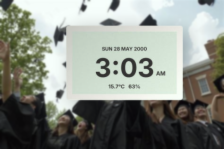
{"hour": 3, "minute": 3}
